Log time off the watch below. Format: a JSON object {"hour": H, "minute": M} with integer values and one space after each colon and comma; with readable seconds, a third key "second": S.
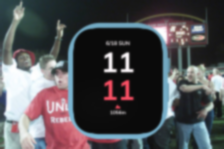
{"hour": 11, "minute": 11}
